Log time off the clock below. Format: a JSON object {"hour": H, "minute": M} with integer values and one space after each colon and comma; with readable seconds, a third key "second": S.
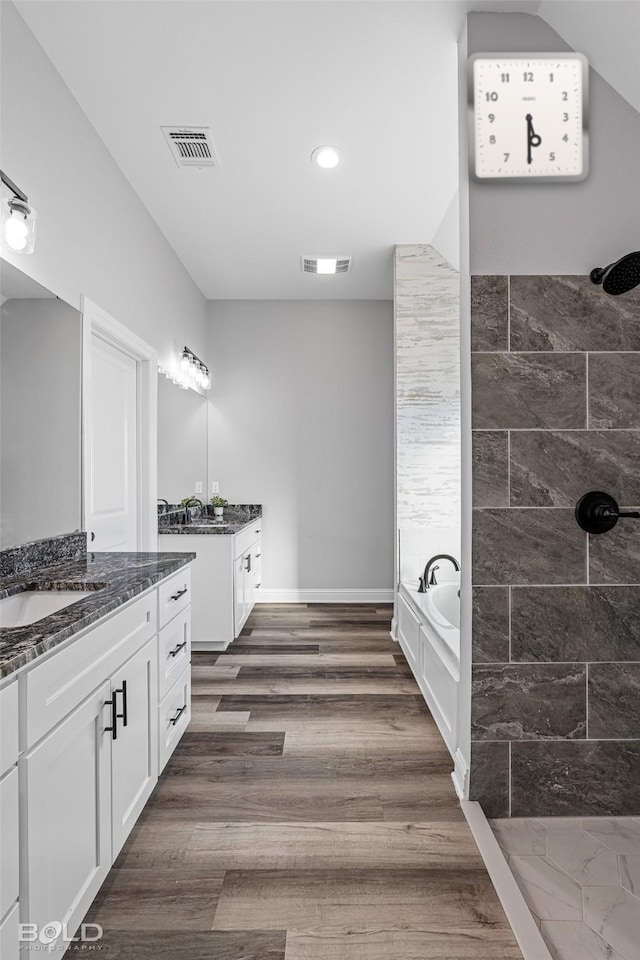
{"hour": 5, "minute": 30}
